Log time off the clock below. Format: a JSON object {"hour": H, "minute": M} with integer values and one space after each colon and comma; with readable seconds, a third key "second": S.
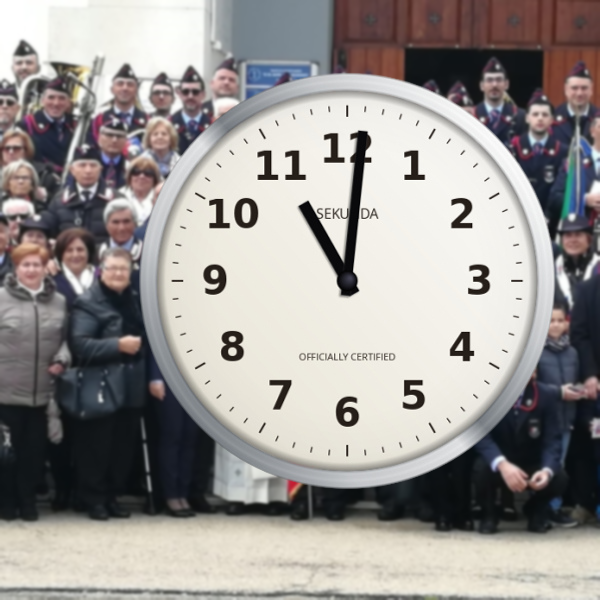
{"hour": 11, "minute": 1}
